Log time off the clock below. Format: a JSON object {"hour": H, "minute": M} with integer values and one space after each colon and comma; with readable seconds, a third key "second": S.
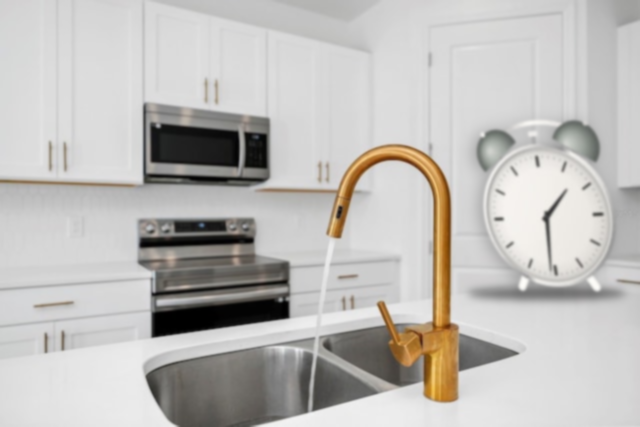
{"hour": 1, "minute": 31}
